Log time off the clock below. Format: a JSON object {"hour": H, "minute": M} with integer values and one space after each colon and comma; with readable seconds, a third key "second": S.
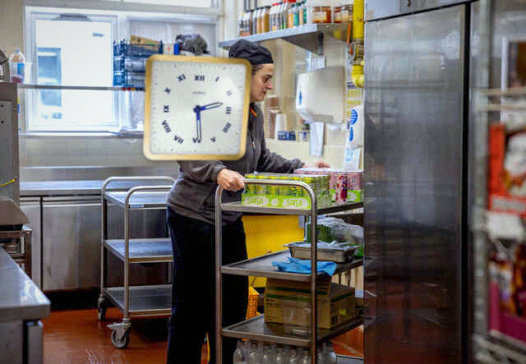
{"hour": 2, "minute": 29}
